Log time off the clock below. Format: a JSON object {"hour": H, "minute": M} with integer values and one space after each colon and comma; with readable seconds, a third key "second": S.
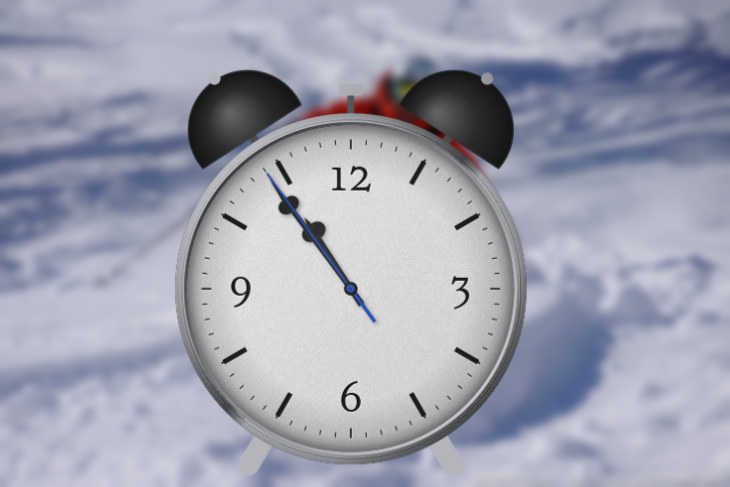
{"hour": 10, "minute": 53, "second": 54}
